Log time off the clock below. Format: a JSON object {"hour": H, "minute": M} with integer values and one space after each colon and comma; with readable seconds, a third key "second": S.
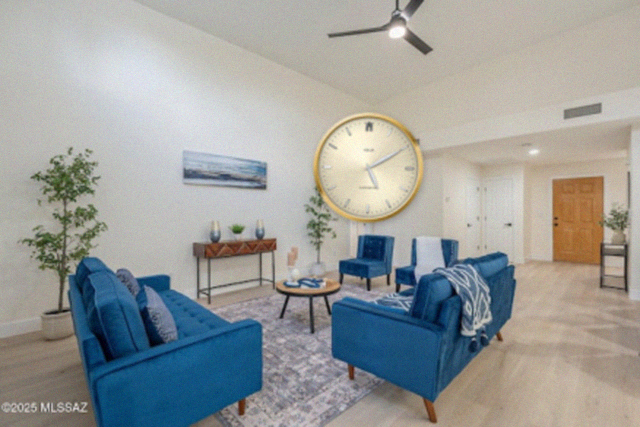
{"hour": 5, "minute": 10}
